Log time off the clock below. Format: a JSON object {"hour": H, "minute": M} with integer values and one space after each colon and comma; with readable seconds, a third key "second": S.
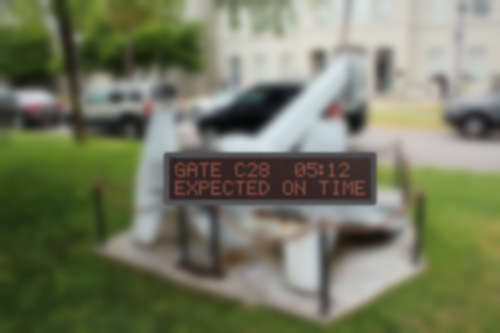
{"hour": 5, "minute": 12}
